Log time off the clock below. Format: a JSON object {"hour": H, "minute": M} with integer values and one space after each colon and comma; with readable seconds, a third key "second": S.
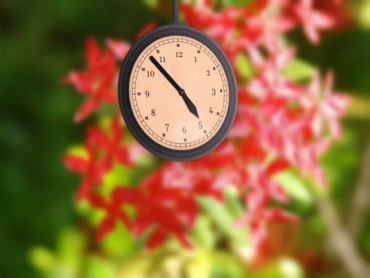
{"hour": 4, "minute": 53}
